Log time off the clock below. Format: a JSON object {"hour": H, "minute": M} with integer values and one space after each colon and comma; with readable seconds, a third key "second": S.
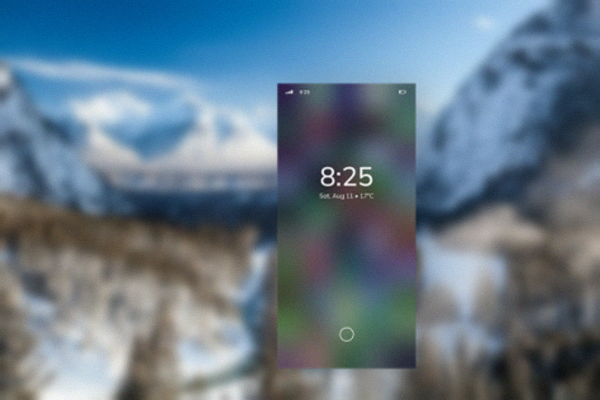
{"hour": 8, "minute": 25}
